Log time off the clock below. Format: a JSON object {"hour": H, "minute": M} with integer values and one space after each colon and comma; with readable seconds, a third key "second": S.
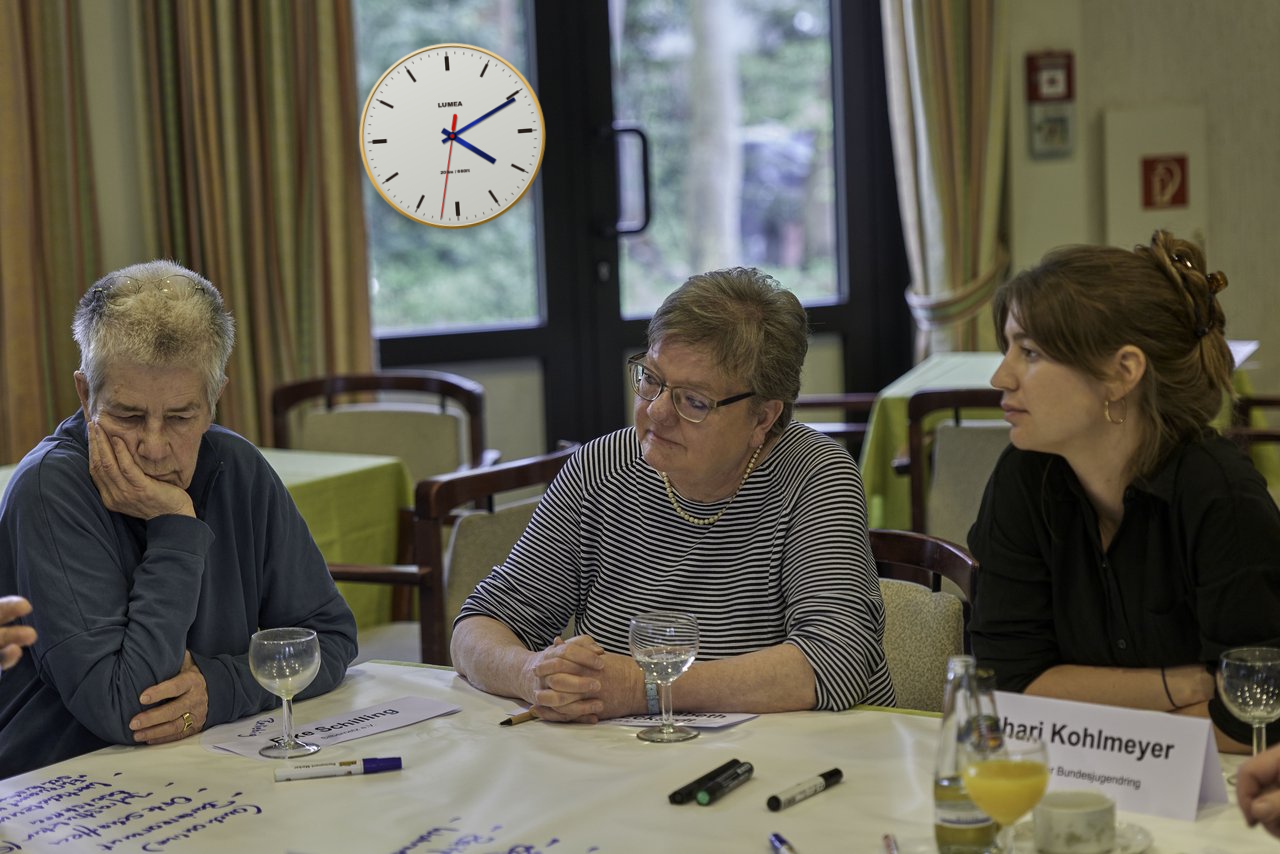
{"hour": 4, "minute": 10, "second": 32}
